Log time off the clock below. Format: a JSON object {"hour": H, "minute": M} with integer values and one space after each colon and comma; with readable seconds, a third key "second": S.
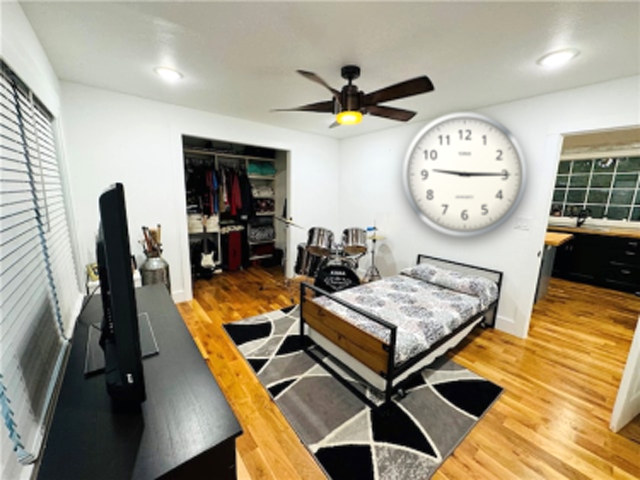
{"hour": 9, "minute": 15}
